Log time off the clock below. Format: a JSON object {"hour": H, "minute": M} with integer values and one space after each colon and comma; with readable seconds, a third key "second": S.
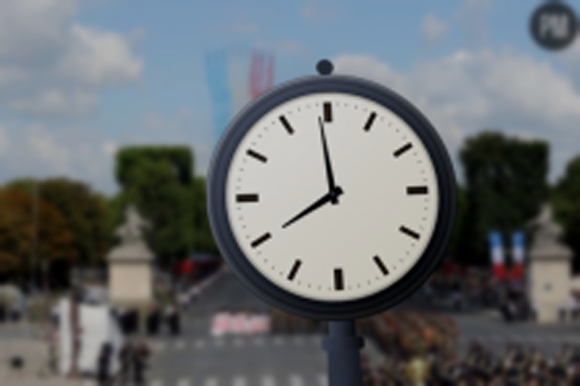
{"hour": 7, "minute": 59}
